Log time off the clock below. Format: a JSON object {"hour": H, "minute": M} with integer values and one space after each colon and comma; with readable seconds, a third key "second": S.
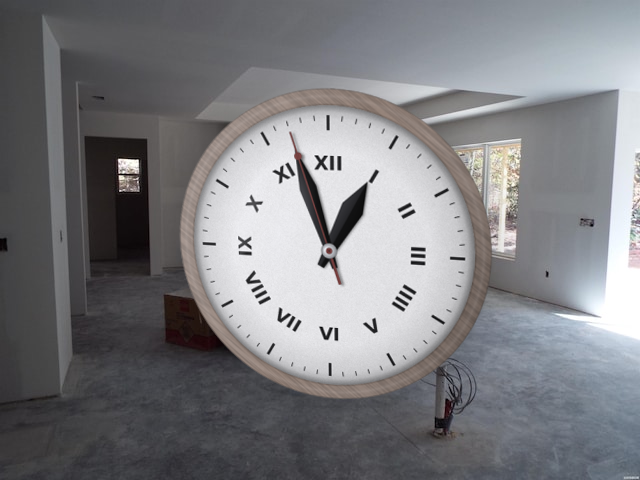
{"hour": 12, "minute": 56, "second": 57}
